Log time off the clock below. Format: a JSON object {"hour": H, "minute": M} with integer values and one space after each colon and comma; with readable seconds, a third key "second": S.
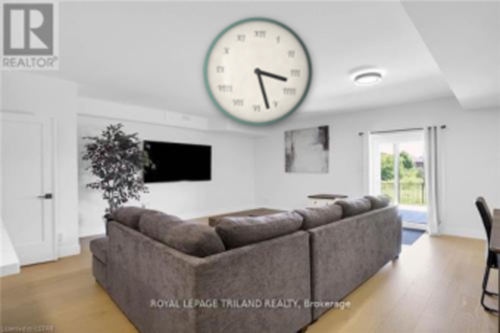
{"hour": 3, "minute": 27}
